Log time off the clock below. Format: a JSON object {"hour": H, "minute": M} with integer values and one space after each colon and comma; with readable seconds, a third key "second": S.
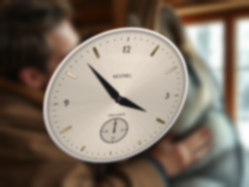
{"hour": 3, "minute": 53}
